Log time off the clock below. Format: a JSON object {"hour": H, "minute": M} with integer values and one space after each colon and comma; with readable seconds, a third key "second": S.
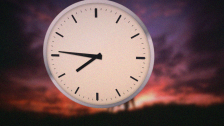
{"hour": 7, "minute": 46}
